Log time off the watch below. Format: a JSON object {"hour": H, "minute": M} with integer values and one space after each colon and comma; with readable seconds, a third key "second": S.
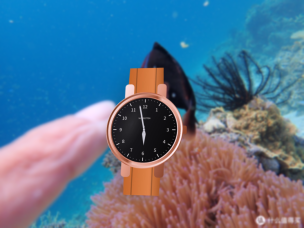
{"hour": 5, "minute": 58}
